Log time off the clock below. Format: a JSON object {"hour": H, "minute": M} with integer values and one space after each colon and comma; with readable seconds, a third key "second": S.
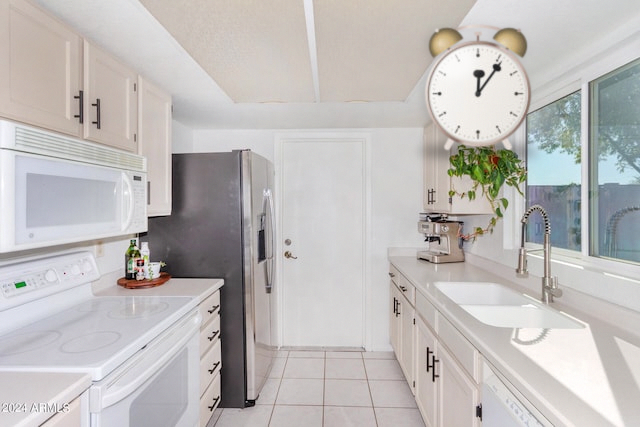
{"hour": 12, "minute": 6}
